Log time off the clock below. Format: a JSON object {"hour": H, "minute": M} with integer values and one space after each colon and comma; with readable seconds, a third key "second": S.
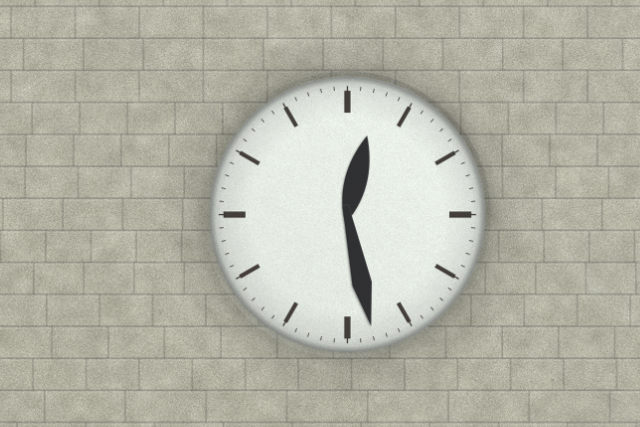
{"hour": 12, "minute": 28}
